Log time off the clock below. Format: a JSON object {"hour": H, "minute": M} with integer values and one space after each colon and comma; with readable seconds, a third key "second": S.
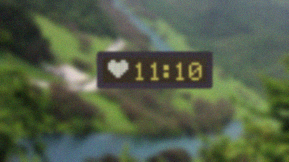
{"hour": 11, "minute": 10}
